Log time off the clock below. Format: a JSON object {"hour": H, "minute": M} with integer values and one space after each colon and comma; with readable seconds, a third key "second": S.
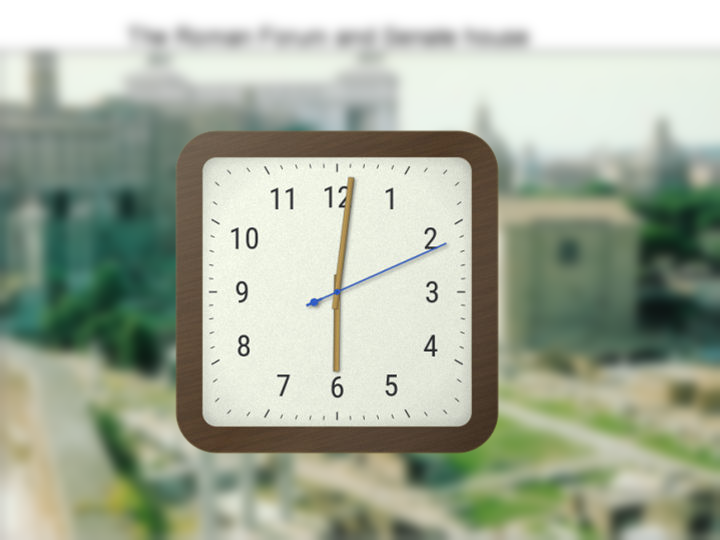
{"hour": 6, "minute": 1, "second": 11}
